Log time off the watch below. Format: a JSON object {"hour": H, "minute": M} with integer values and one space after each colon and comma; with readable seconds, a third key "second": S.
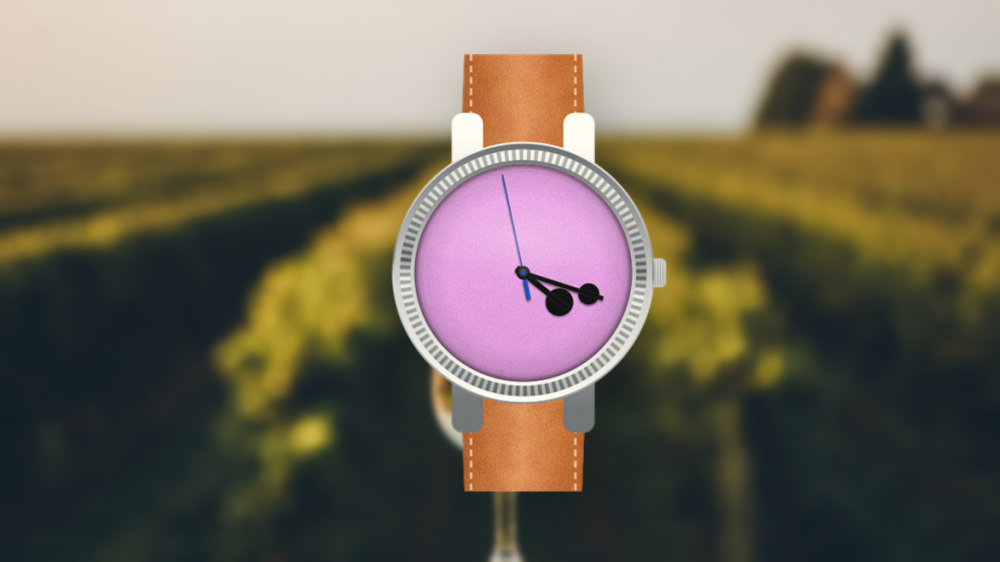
{"hour": 4, "minute": 17, "second": 58}
